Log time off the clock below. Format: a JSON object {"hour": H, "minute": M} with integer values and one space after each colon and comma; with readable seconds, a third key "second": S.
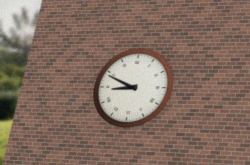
{"hour": 8, "minute": 49}
